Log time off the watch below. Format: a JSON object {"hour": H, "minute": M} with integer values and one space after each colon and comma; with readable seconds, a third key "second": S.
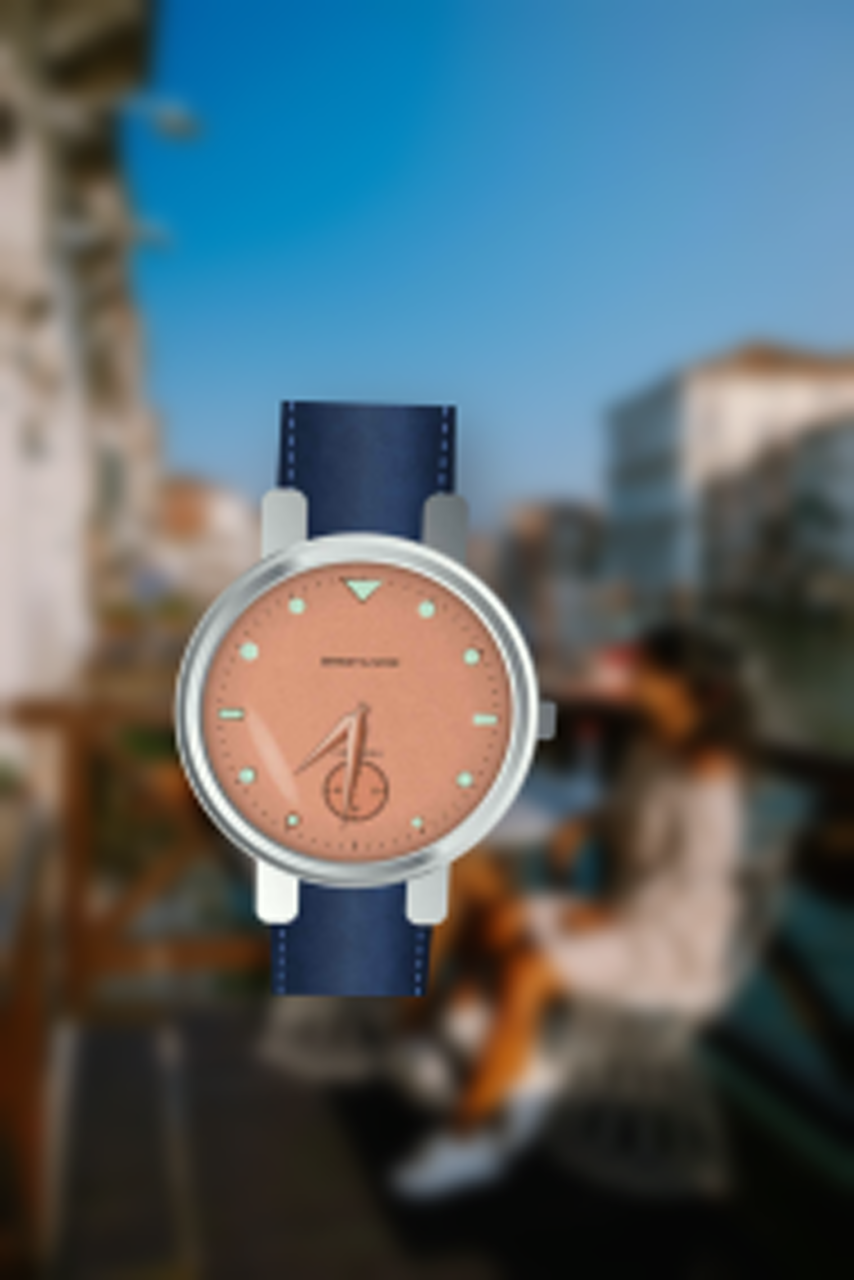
{"hour": 7, "minute": 31}
